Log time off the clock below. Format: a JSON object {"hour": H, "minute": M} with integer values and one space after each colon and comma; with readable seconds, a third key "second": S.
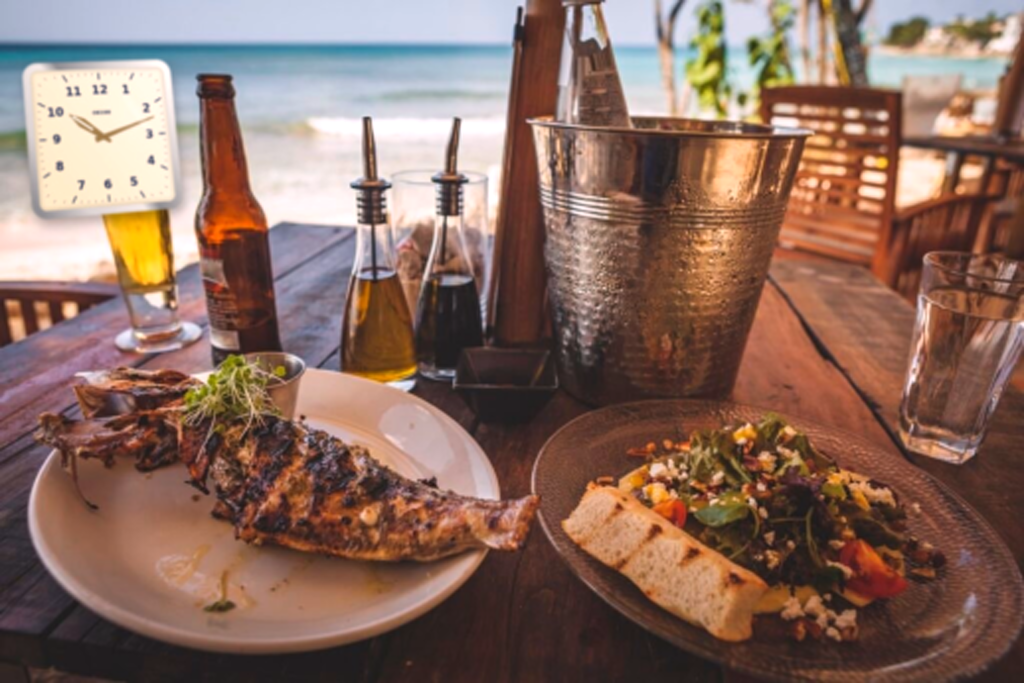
{"hour": 10, "minute": 12}
